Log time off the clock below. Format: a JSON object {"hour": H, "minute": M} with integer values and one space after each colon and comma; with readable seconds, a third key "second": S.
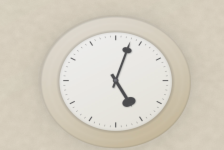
{"hour": 5, "minute": 3}
